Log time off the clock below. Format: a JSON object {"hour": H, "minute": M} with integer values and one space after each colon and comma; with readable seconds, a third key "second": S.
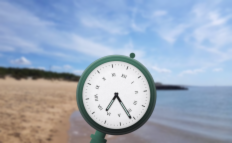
{"hour": 6, "minute": 21}
